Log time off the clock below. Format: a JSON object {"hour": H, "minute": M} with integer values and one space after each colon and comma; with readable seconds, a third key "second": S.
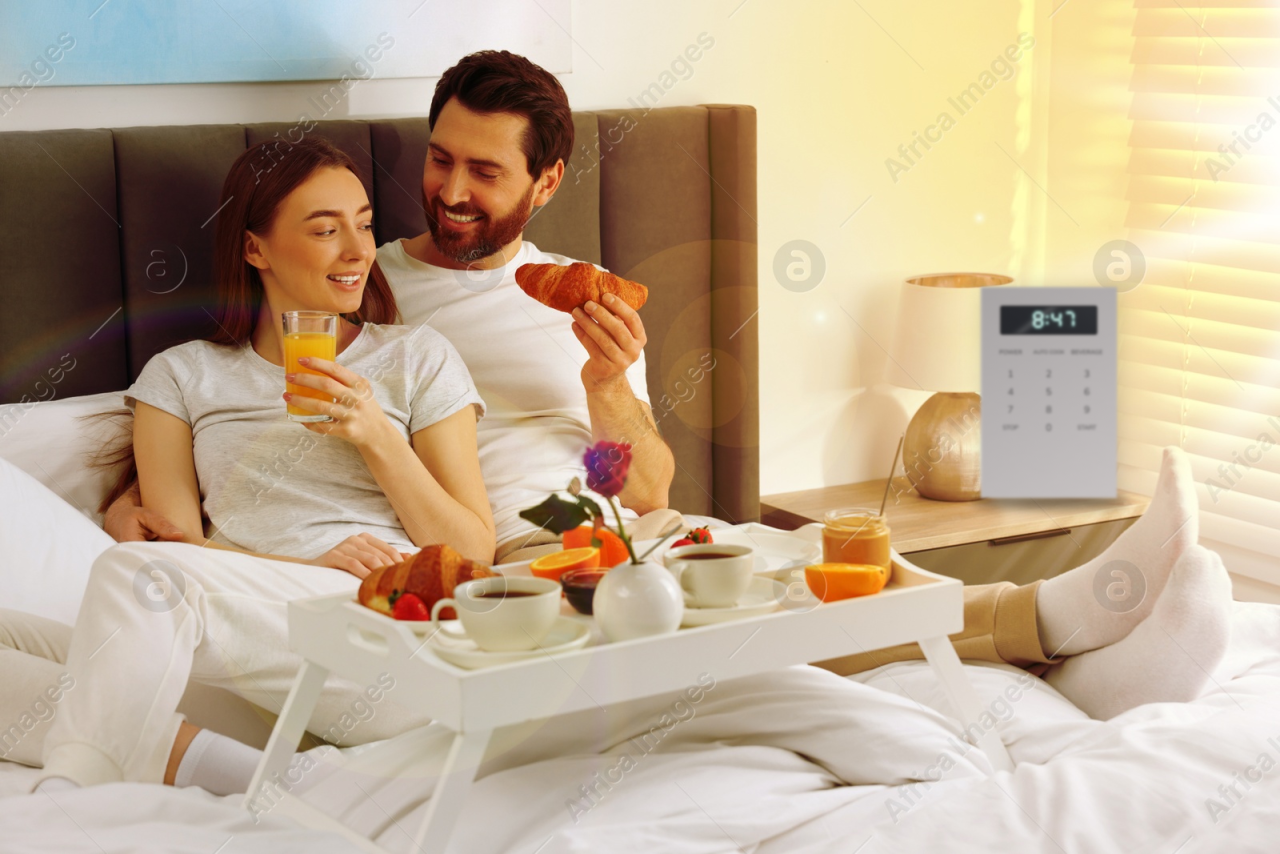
{"hour": 8, "minute": 47}
